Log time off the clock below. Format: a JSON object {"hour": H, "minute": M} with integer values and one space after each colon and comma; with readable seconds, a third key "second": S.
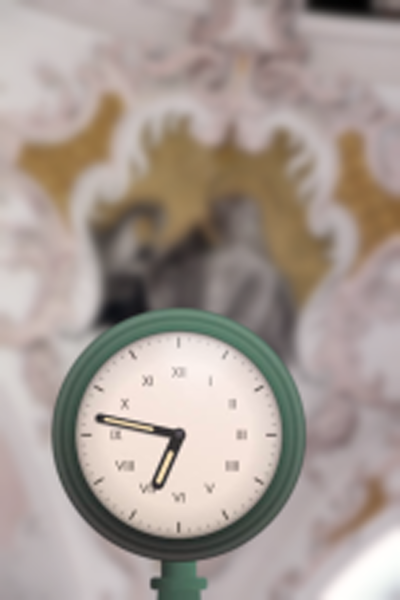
{"hour": 6, "minute": 47}
